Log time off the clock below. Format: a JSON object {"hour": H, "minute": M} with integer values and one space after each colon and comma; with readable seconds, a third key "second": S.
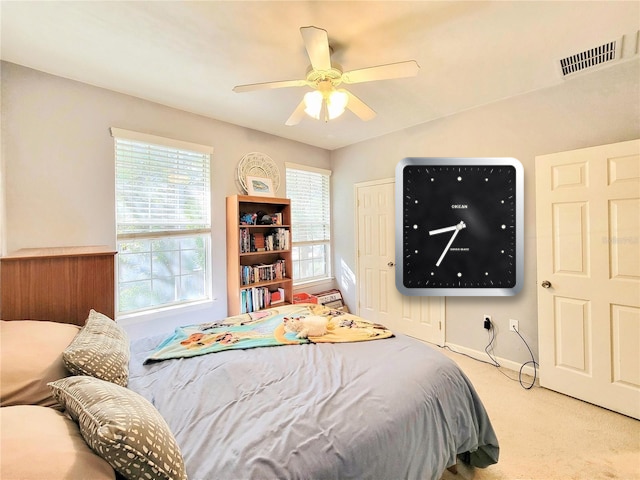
{"hour": 8, "minute": 35}
